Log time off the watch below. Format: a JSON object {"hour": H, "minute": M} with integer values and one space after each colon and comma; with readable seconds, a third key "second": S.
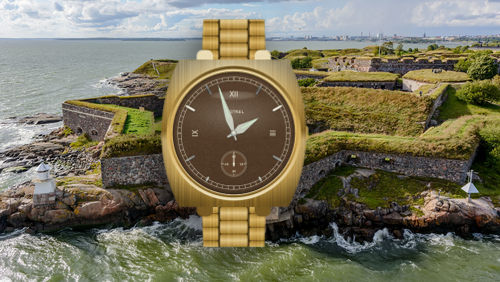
{"hour": 1, "minute": 57}
